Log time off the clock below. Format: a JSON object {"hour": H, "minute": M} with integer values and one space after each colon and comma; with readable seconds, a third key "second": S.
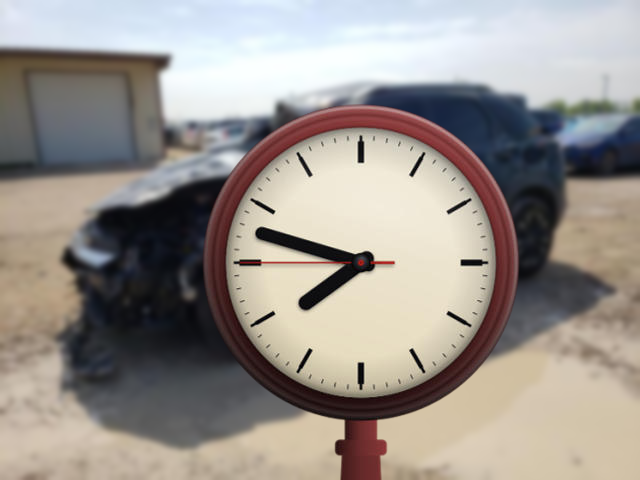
{"hour": 7, "minute": 47, "second": 45}
